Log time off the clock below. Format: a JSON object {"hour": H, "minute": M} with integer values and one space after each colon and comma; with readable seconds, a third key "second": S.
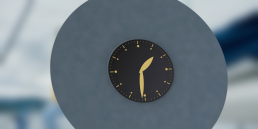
{"hour": 1, "minute": 31}
